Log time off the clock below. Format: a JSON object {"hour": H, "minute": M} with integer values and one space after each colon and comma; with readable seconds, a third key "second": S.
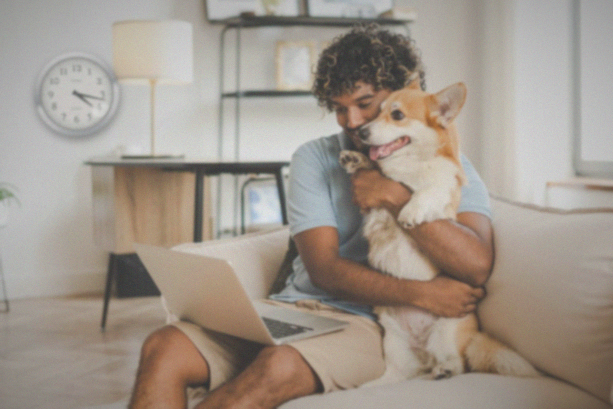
{"hour": 4, "minute": 17}
